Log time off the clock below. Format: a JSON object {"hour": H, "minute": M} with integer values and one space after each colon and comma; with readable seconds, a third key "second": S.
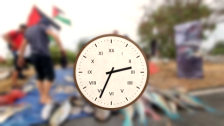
{"hour": 2, "minute": 34}
